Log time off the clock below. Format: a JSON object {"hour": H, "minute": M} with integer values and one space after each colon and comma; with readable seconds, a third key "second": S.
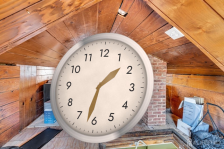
{"hour": 1, "minute": 32}
